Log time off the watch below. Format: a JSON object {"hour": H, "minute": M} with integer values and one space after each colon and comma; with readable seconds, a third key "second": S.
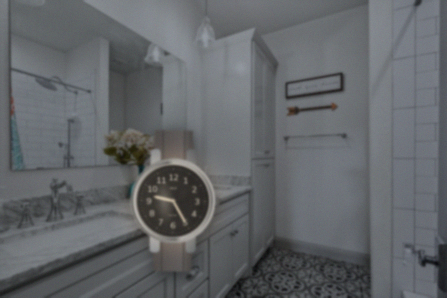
{"hour": 9, "minute": 25}
